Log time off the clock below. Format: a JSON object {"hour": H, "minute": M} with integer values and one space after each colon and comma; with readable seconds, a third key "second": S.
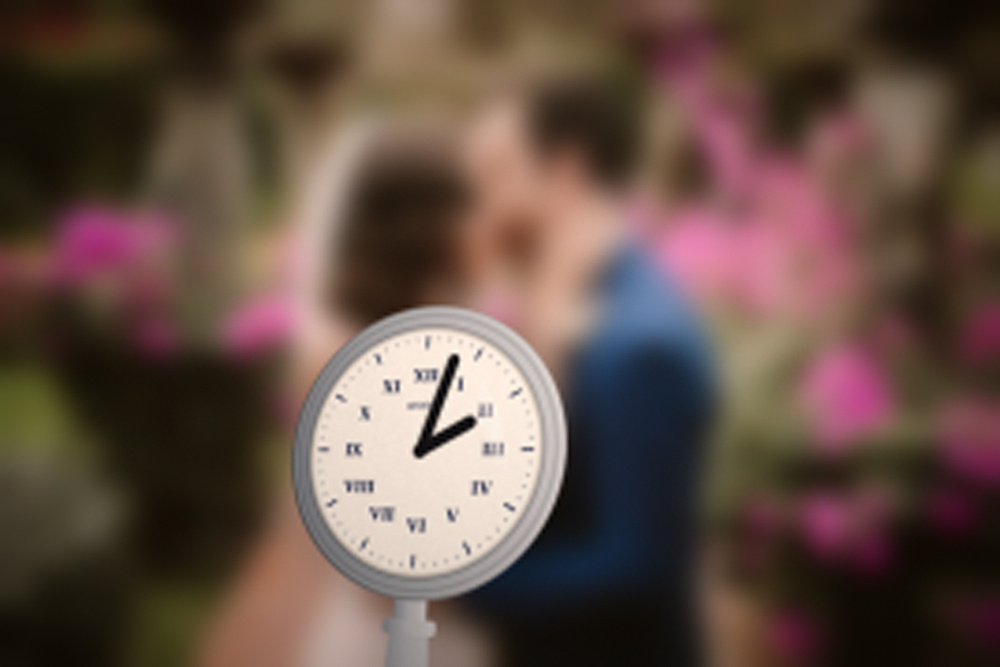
{"hour": 2, "minute": 3}
